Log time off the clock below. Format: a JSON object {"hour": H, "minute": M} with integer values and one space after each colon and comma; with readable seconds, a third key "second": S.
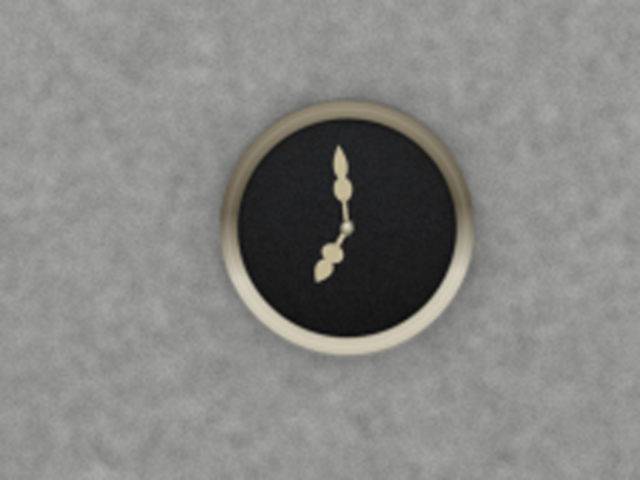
{"hour": 6, "minute": 59}
